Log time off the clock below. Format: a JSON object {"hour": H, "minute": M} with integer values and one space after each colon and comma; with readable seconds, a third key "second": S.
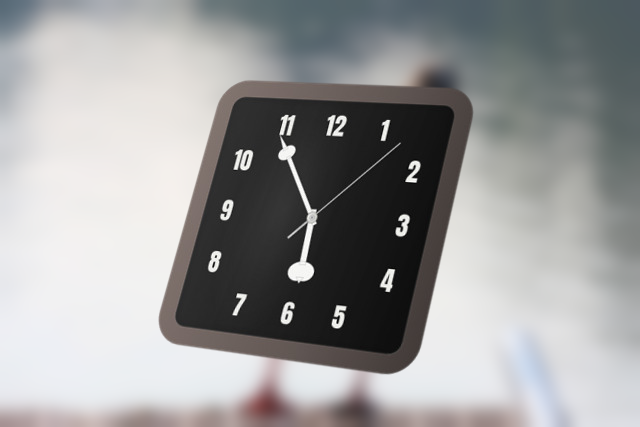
{"hour": 5, "minute": 54, "second": 7}
